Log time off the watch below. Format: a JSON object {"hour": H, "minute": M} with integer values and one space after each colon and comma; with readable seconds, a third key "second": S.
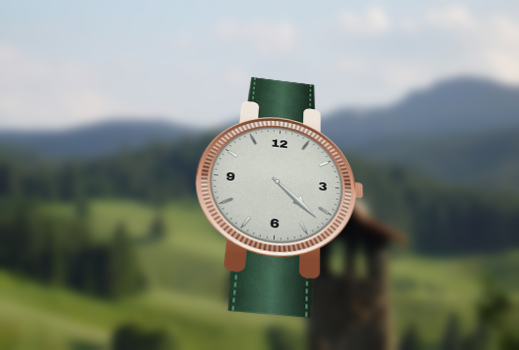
{"hour": 4, "minute": 22}
